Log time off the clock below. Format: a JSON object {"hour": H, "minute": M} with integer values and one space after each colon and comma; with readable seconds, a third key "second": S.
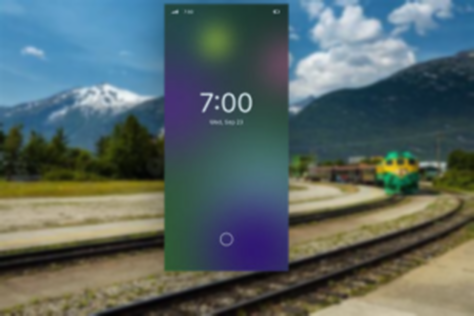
{"hour": 7, "minute": 0}
